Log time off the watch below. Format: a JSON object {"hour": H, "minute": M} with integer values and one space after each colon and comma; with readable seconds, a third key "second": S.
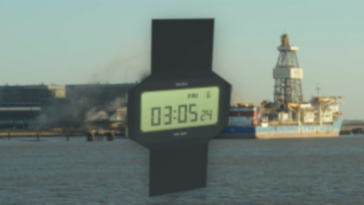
{"hour": 3, "minute": 5, "second": 24}
